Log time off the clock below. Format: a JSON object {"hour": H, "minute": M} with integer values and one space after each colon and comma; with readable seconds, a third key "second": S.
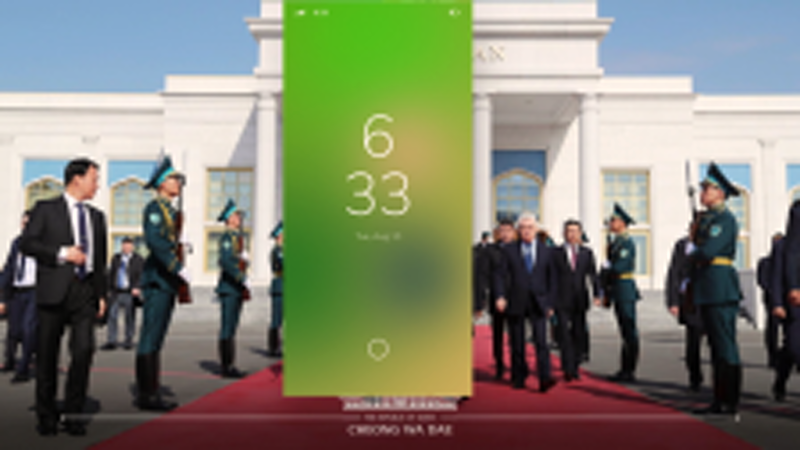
{"hour": 6, "minute": 33}
